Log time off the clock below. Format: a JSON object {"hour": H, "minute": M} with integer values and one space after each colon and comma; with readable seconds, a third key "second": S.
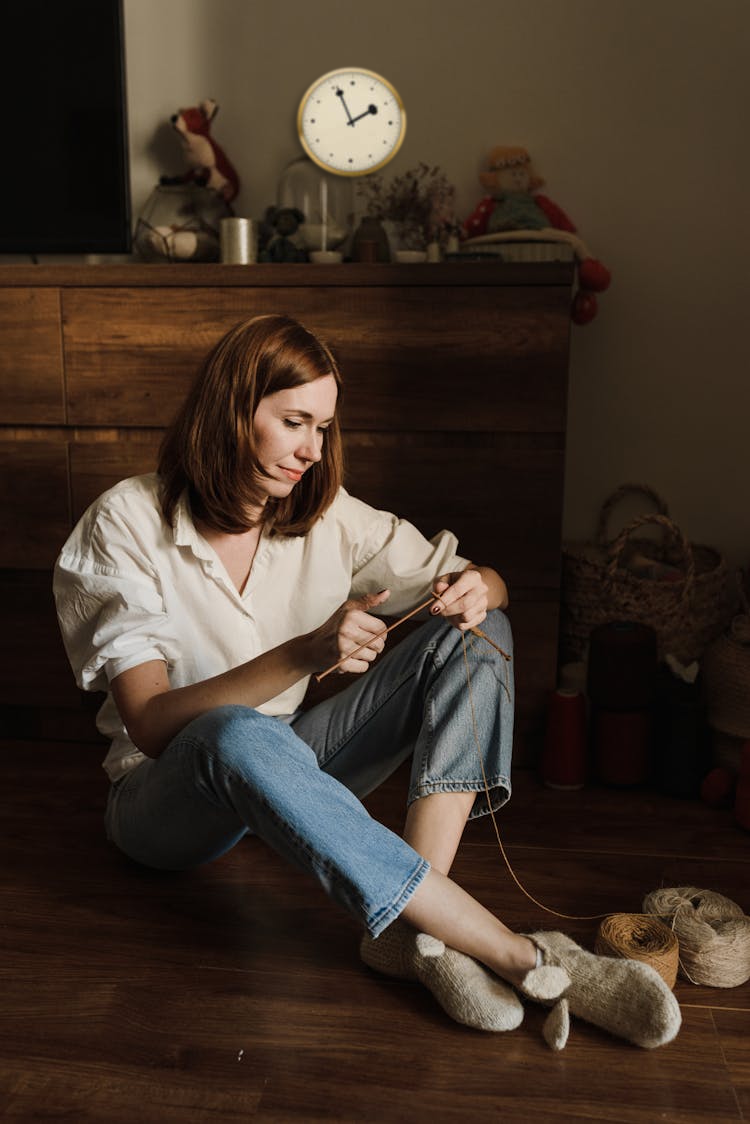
{"hour": 1, "minute": 56}
